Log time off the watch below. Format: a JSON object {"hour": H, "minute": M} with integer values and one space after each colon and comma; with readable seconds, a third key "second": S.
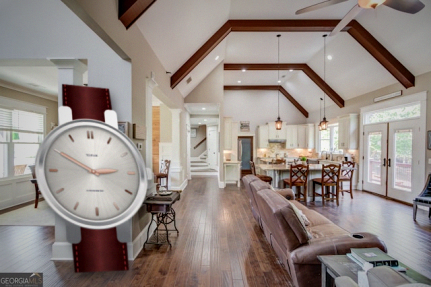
{"hour": 2, "minute": 50}
